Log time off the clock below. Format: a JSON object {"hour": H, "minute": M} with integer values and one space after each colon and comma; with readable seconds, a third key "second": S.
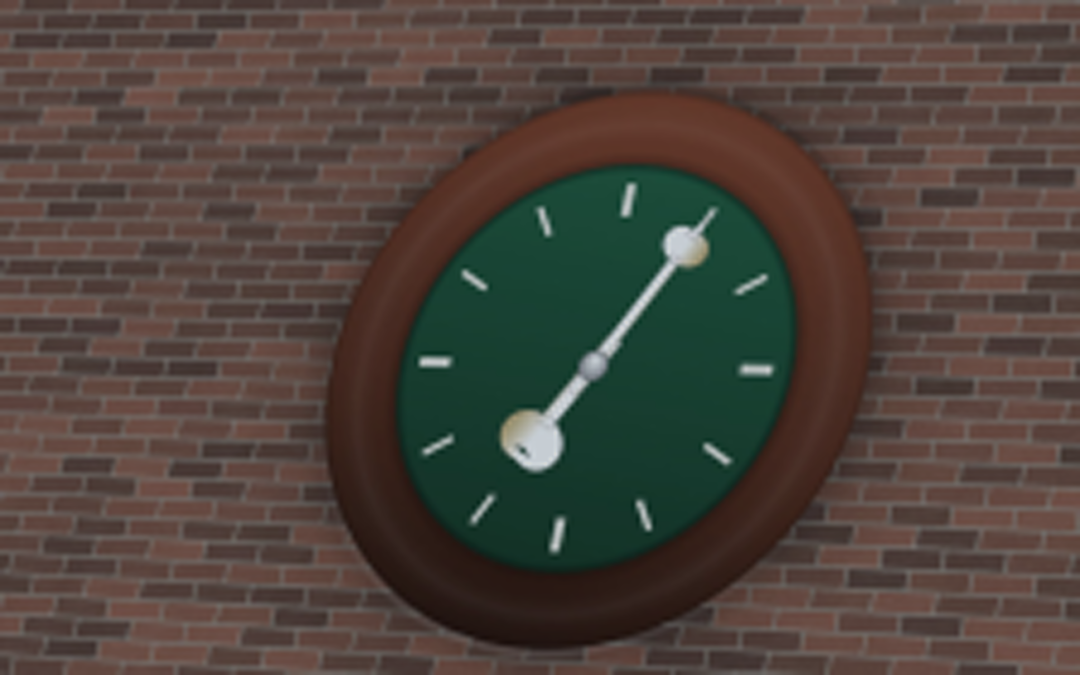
{"hour": 7, "minute": 5}
